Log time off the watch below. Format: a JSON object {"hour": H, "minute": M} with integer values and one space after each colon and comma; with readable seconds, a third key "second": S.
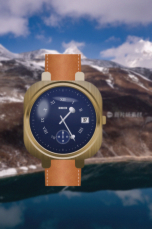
{"hour": 1, "minute": 25}
